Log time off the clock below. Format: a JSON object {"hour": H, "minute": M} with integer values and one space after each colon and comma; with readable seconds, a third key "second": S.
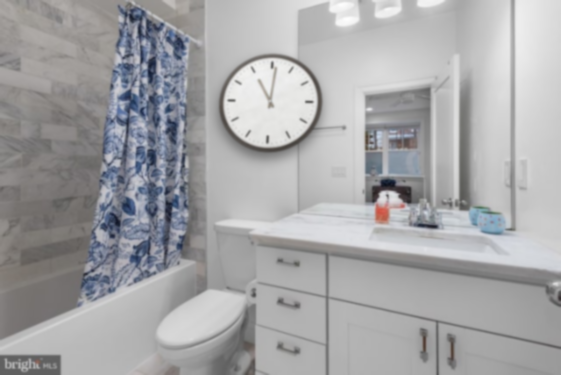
{"hour": 11, "minute": 1}
